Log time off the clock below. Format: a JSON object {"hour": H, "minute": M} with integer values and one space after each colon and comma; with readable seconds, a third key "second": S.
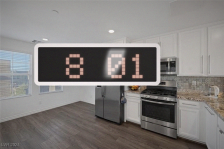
{"hour": 8, "minute": 1}
